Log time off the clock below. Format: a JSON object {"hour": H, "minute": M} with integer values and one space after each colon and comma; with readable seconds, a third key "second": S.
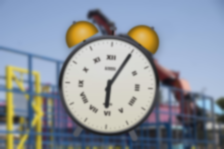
{"hour": 6, "minute": 5}
